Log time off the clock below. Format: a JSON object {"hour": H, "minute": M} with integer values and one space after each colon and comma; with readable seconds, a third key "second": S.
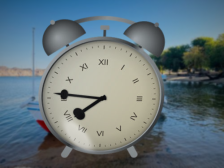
{"hour": 7, "minute": 46}
